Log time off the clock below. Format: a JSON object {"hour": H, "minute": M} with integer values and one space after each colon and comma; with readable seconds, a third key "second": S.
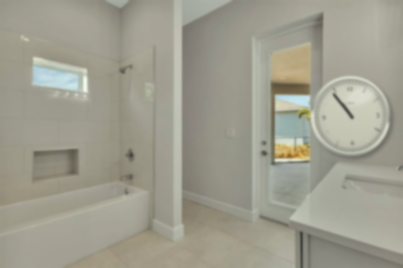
{"hour": 10, "minute": 54}
